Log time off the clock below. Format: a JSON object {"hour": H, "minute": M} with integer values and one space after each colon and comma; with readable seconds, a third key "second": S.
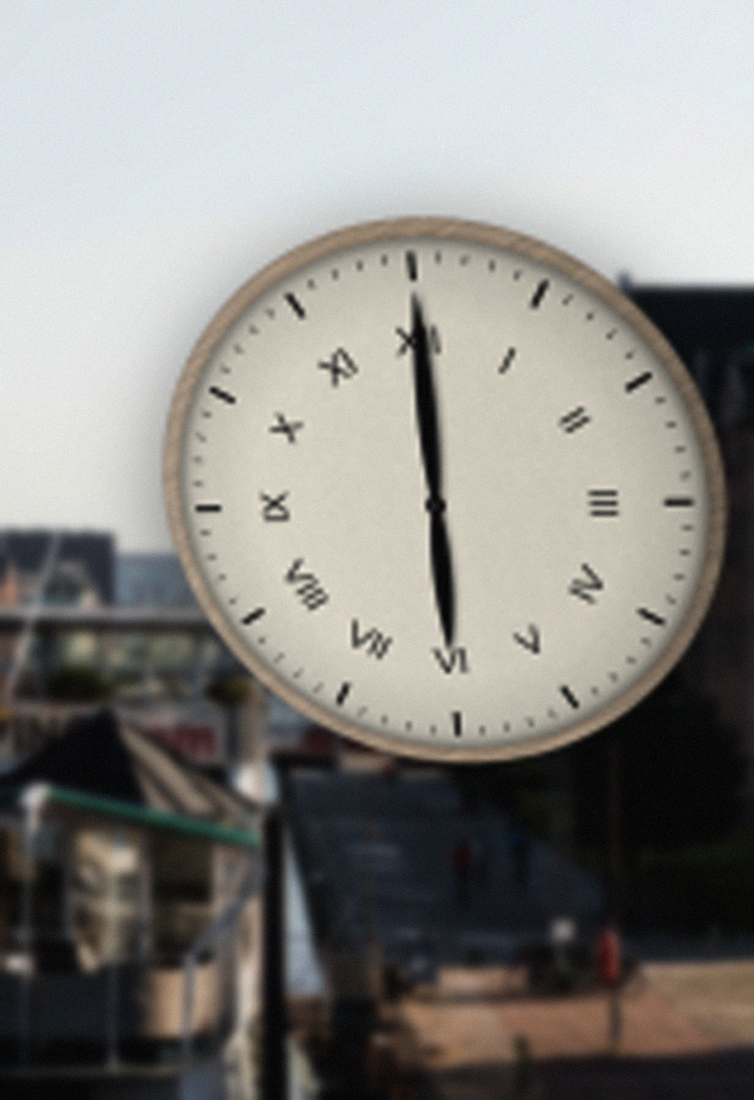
{"hour": 6, "minute": 0}
